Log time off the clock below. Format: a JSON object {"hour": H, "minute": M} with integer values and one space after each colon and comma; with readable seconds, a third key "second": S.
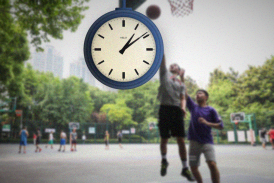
{"hour": 1, "minute": 9}
